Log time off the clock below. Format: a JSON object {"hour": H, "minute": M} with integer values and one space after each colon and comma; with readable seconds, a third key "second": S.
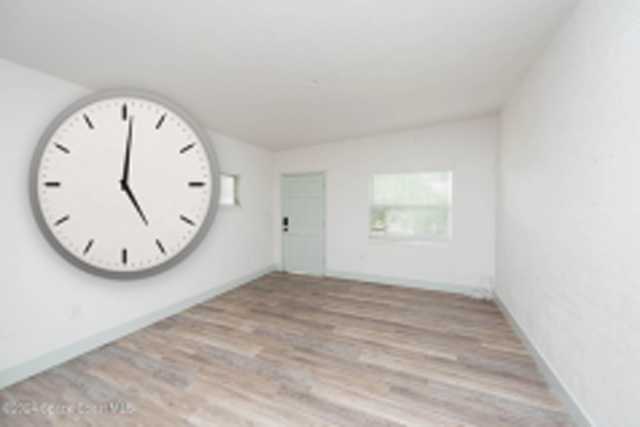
{"hour": 5, "minute": 1}
